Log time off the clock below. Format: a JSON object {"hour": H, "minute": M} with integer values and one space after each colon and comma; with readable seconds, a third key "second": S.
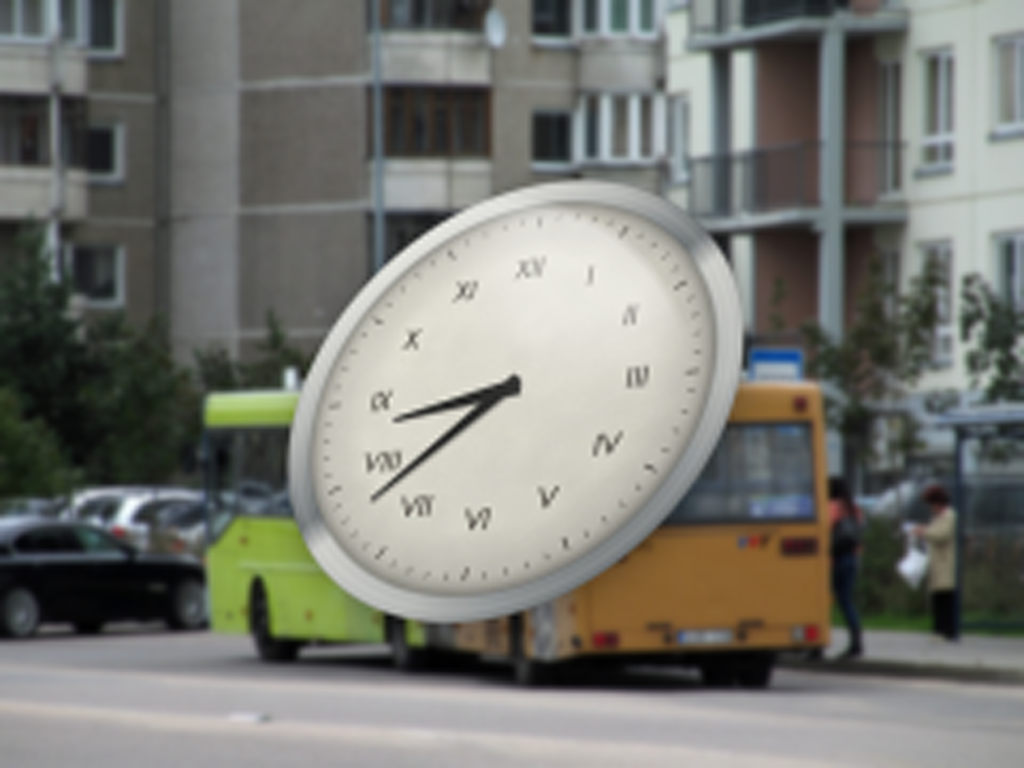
{"hour": 8, "minute": 38}
